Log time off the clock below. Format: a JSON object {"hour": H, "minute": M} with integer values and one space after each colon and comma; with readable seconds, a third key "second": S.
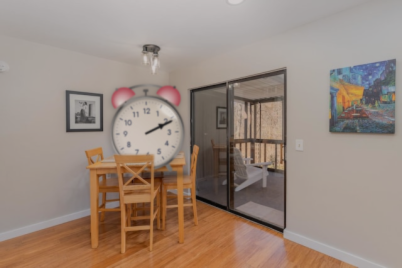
{"hour": 2, "minute": 11}
